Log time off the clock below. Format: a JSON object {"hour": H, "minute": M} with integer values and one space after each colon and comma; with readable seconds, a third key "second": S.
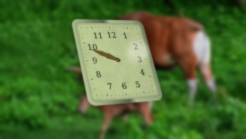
{"hour": 9, "minute": 49}
